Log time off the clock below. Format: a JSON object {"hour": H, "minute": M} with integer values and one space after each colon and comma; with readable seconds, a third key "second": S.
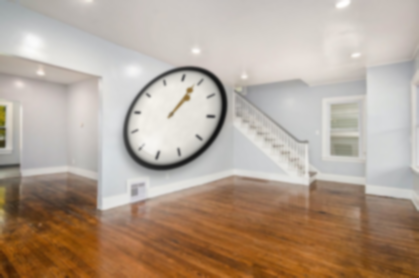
{"hour": 1, "minute": 4}
